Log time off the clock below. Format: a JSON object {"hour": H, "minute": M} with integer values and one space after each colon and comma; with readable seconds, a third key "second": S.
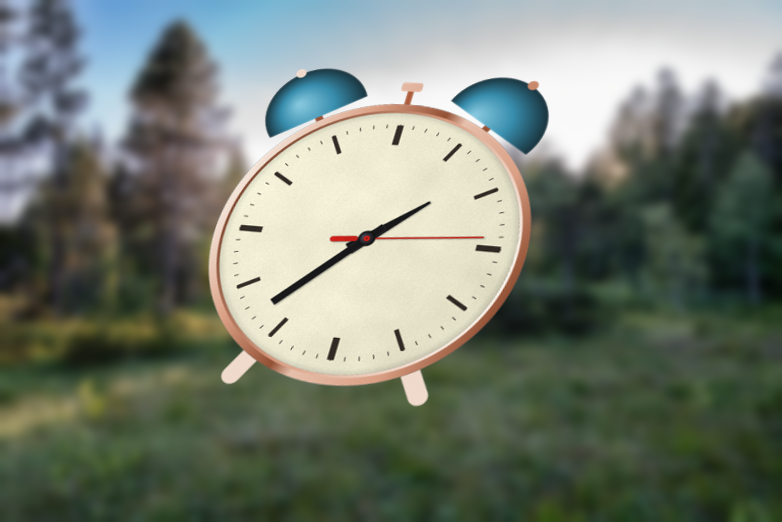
{"hour": 1, "minute": 37, "second": 14}
